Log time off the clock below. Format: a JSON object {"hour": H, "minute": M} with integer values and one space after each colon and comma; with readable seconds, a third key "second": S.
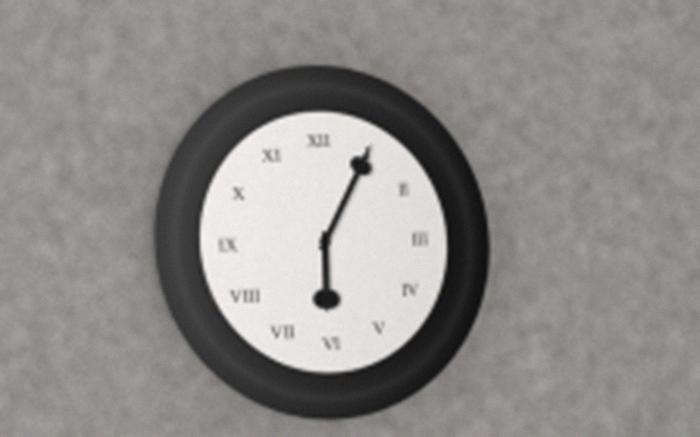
{"hour": 6, "minute": 5}
